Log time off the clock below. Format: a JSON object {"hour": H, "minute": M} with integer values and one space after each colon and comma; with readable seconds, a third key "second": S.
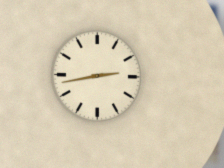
{"hour": 2, "minute": 43}
